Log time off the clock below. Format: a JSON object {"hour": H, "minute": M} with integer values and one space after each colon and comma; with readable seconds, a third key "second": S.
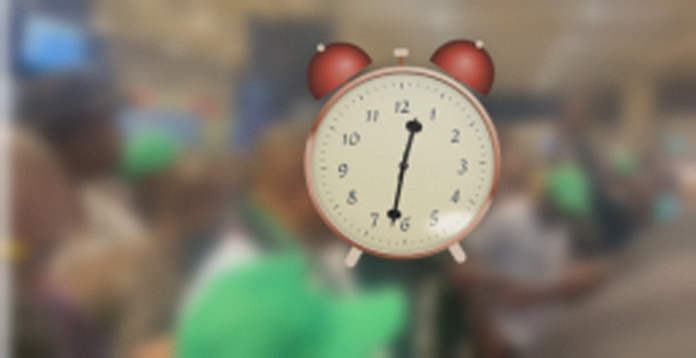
{"hour": 12, "minute": 32}
